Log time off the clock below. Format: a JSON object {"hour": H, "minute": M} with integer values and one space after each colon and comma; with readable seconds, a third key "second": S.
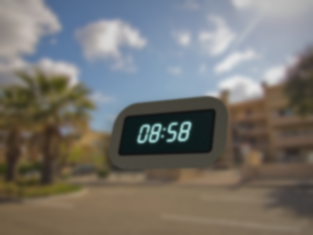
{"hour": 8, "minute": 58}
